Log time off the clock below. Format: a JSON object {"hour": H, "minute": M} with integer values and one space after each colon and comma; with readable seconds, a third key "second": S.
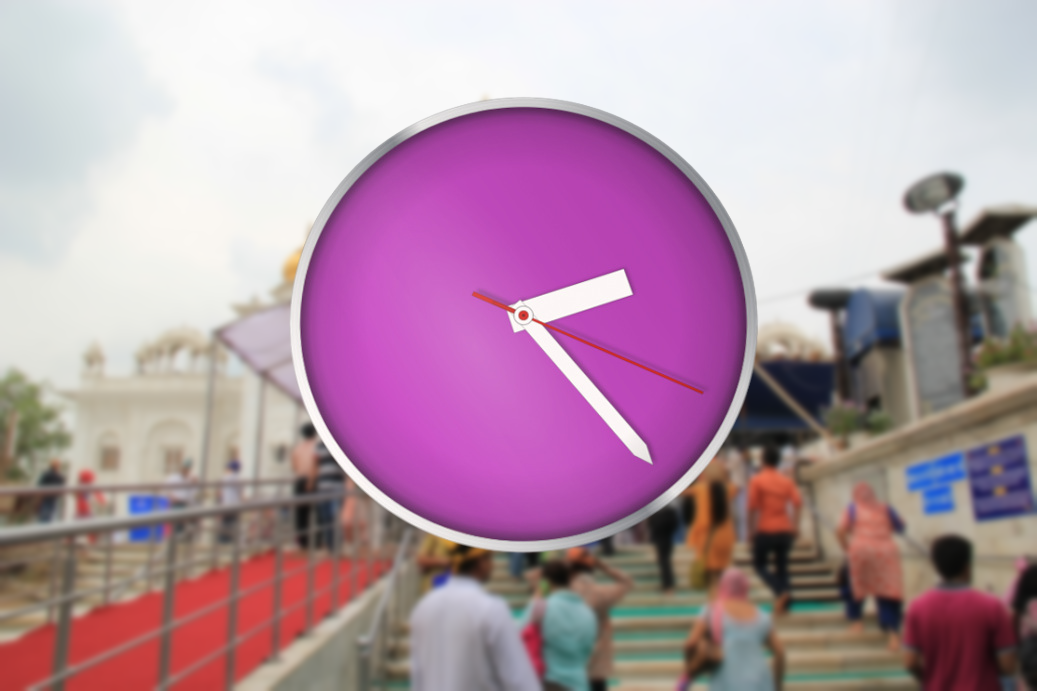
{"hour": 2, "minute": 23, "second": 19}
